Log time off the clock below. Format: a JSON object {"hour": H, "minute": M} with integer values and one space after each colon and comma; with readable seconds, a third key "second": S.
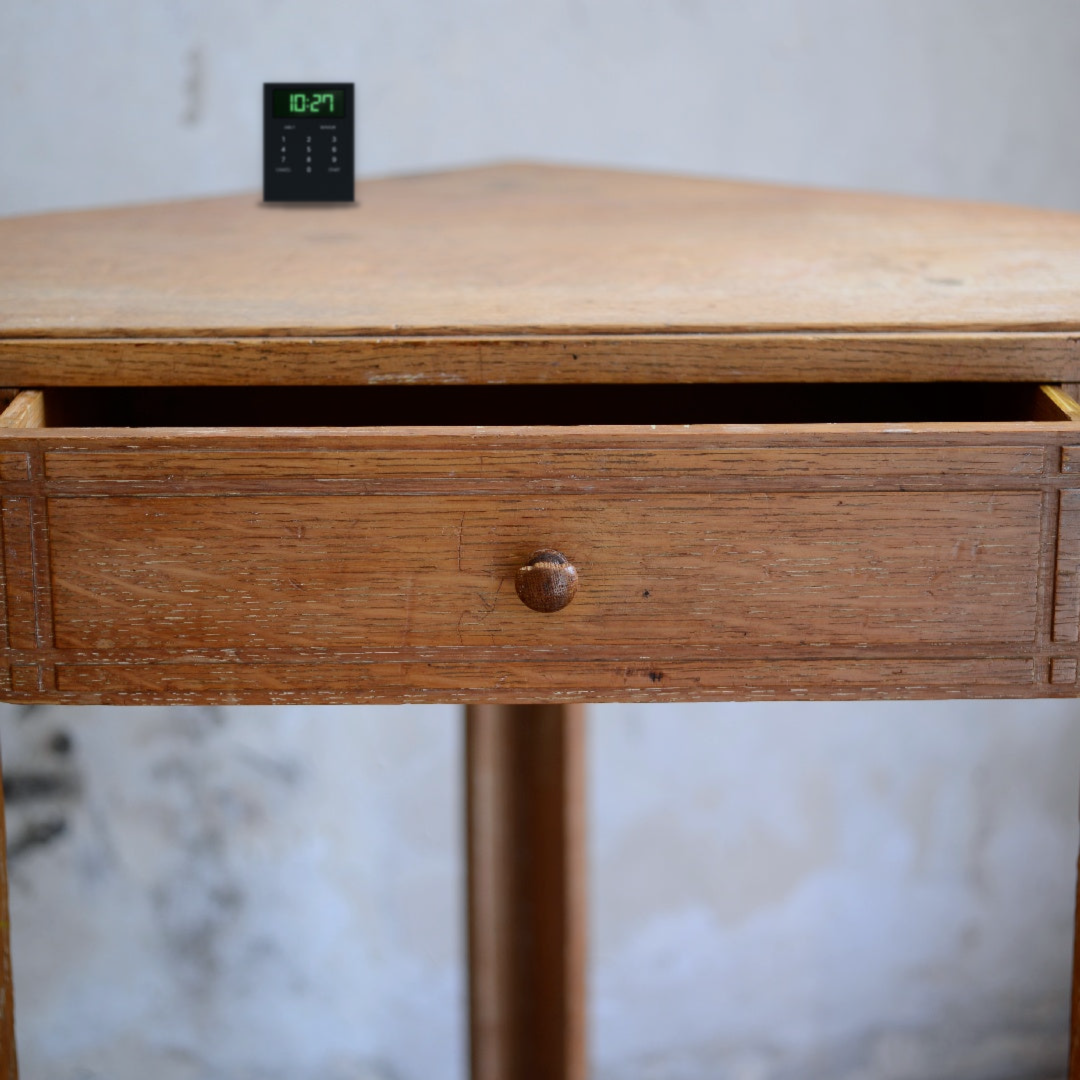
{"hour": 10, "minute": 27}
